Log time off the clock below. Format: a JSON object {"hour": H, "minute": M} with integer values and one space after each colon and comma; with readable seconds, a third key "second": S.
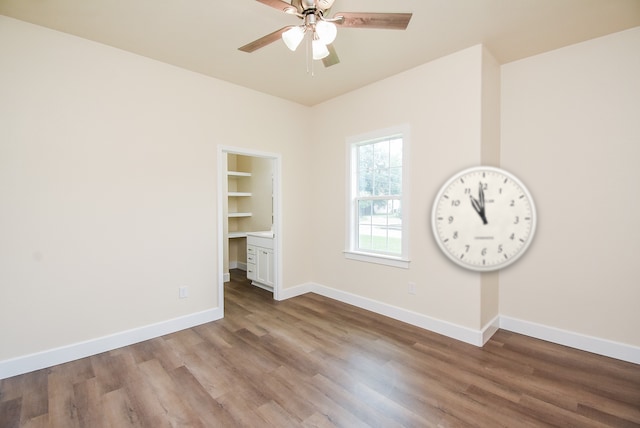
{"hour": 10, "minute": 59}
